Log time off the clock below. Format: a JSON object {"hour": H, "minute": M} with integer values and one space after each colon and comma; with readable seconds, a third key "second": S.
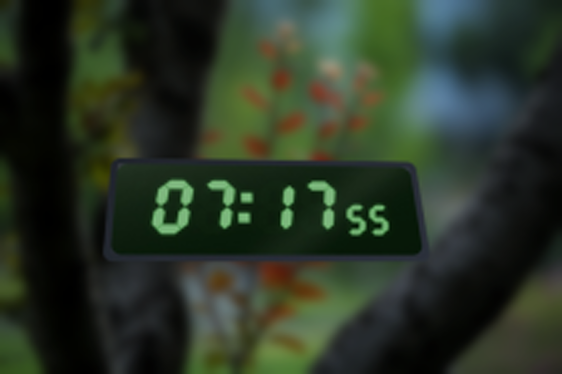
{"hour": 7, "minute": 17, "second": 55}
